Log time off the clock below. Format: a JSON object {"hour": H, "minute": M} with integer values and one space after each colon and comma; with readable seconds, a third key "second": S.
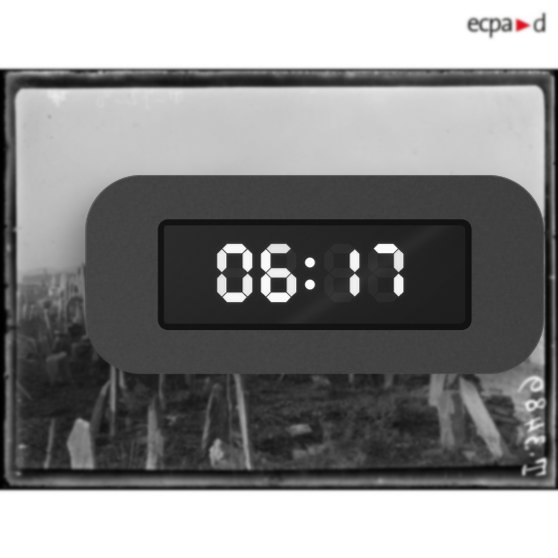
{"hour": 6, "minute": 17}
